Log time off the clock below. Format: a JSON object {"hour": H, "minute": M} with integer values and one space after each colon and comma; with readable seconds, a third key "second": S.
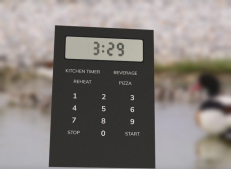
{"hour": 3, "minute": 29}
